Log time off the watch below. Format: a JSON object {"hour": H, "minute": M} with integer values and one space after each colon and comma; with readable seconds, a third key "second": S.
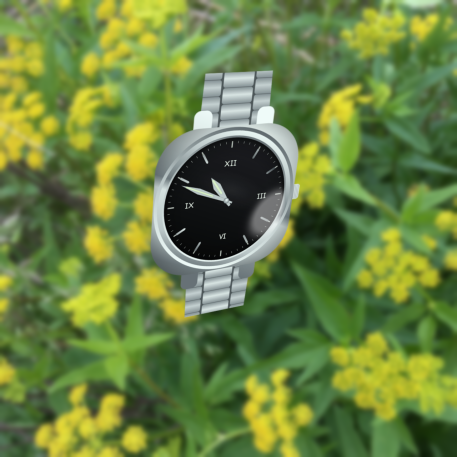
{"hour": 10, "minute": 49}
